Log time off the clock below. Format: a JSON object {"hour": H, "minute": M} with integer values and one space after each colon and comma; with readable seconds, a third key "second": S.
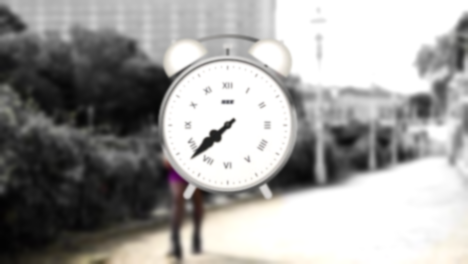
{"hour": 7, "minute": 38}
